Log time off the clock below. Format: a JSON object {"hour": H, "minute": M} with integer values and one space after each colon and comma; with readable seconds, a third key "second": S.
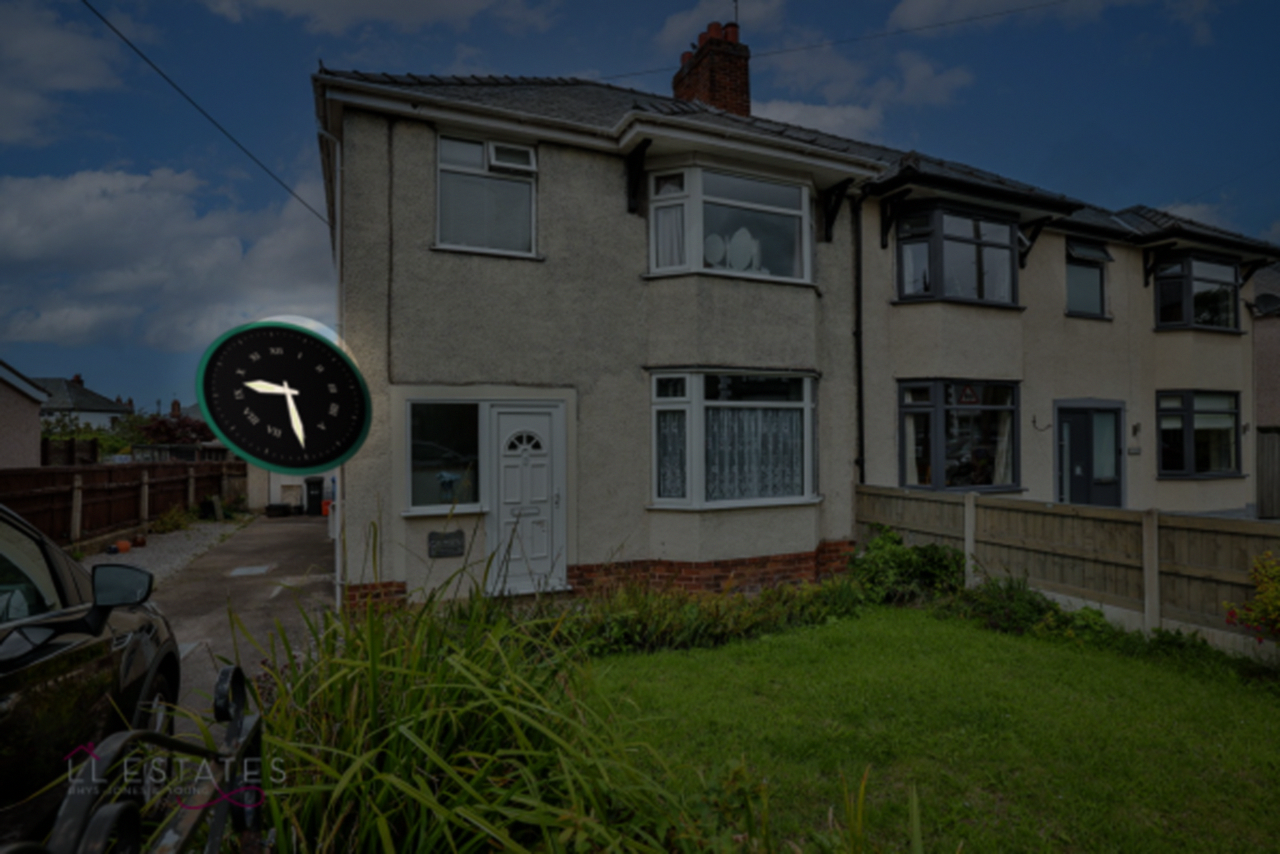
{"hour": 9, "minute": 30}
